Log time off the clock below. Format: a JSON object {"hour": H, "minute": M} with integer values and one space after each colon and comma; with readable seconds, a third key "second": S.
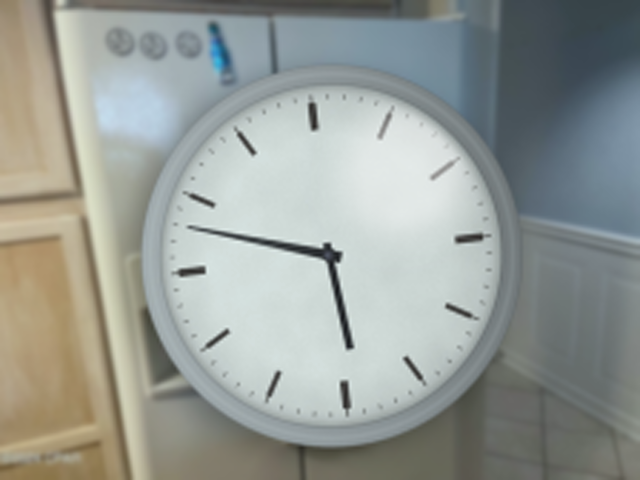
{"hour": 5, "minute": 48}
